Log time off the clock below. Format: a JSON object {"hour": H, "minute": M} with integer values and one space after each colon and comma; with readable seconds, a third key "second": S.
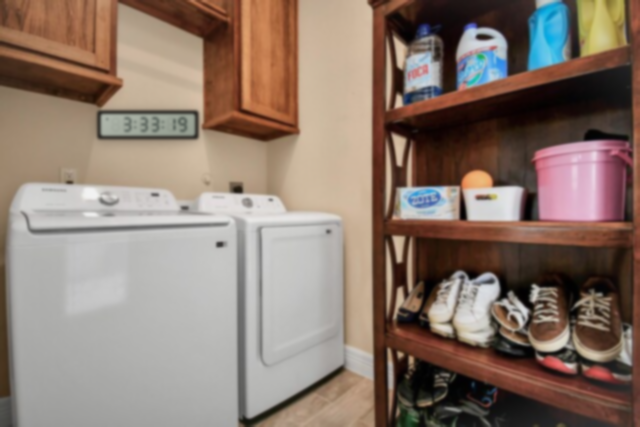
{"hour": 3, "minute": 33, "second": 19}
